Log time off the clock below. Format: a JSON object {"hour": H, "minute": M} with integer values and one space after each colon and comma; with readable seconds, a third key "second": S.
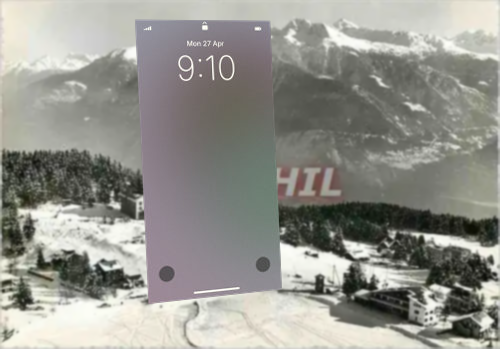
{"hour": 9, "minute": 10}
